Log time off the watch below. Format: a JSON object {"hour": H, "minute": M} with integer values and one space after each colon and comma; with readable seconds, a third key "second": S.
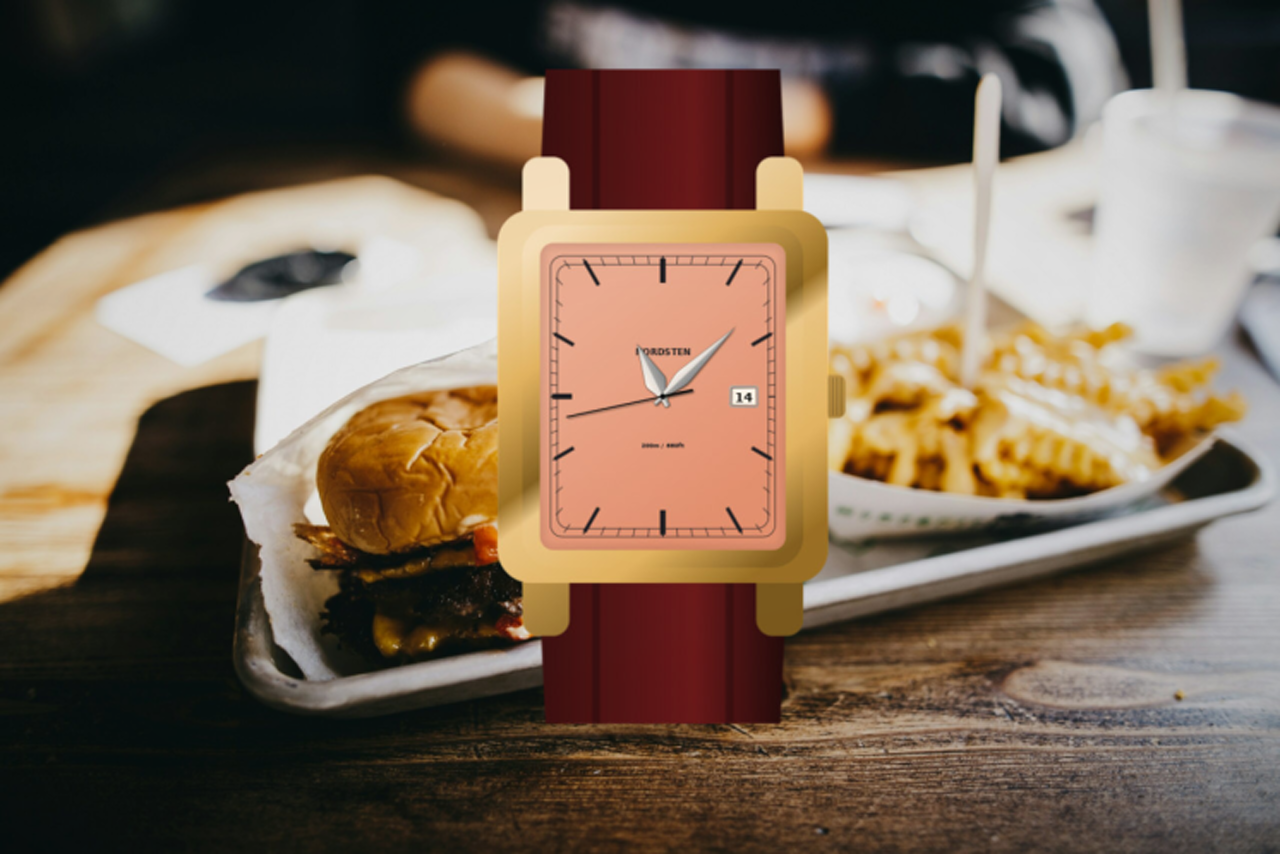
{"hour": 11, "minute": 7, "second": 43}
